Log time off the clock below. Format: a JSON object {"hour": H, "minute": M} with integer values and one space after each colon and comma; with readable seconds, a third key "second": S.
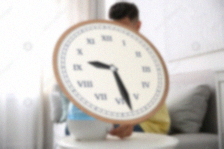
{"hour": 9, "minute": 28}
